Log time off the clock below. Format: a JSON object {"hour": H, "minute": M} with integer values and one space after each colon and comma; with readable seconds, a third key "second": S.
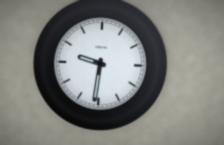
{"hour": 9, "minute": 31}
